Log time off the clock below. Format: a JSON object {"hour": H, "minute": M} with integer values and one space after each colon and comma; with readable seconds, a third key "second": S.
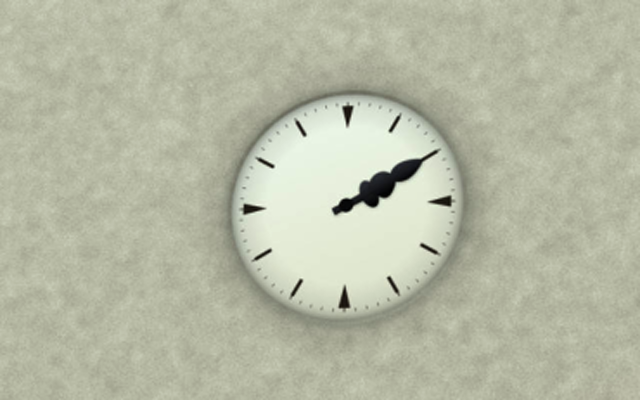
{"hour": 2, "minute": 10}
